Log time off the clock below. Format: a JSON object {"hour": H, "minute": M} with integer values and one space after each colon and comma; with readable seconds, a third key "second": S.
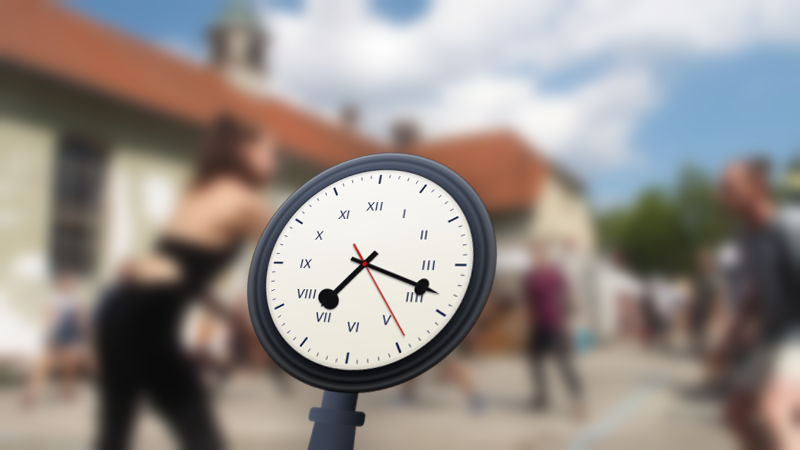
{"hour": 7, "minute": 18, "second": 24}
